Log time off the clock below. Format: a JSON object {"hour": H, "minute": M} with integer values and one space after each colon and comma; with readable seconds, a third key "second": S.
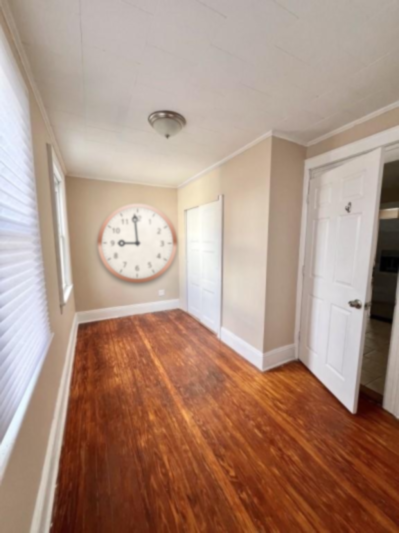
{"hour": 8, "minute": 59}
